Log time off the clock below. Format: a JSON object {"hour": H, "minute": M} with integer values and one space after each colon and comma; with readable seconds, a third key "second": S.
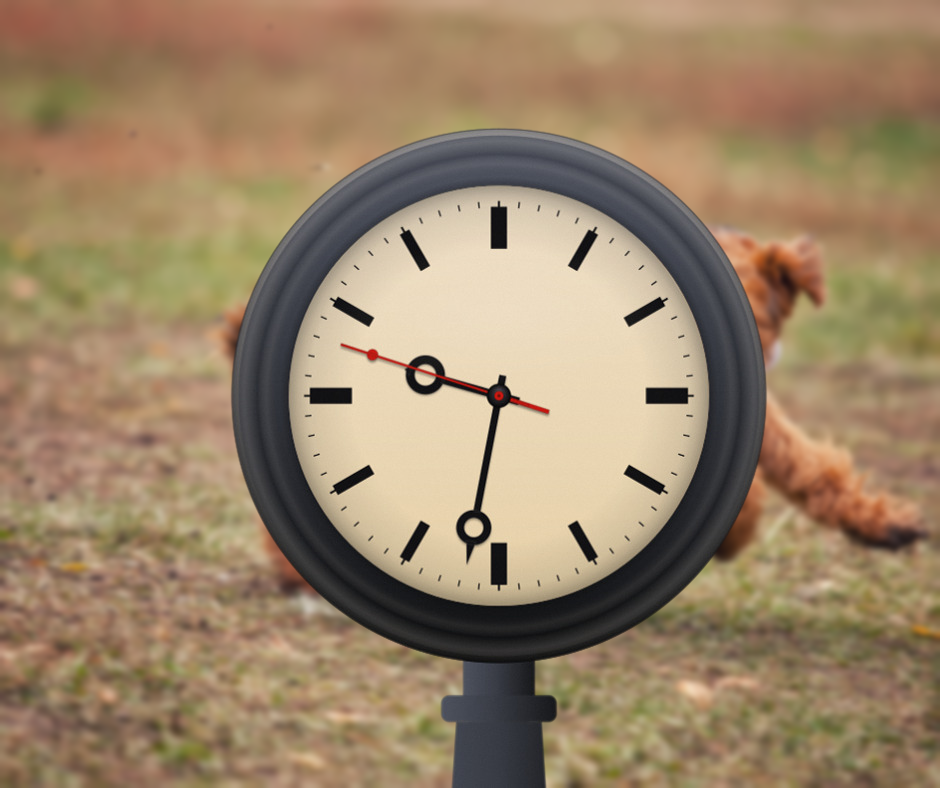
{"hour": 9, "minute": 31, "second": 48}
